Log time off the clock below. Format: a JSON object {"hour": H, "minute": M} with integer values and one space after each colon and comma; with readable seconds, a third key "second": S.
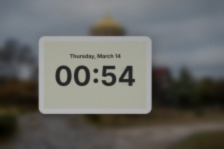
{"hour": 0, "minute": 54}
